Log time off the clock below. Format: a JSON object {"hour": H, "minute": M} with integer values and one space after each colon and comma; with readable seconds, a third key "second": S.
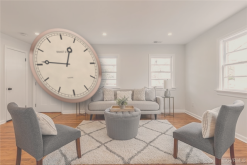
{"hour": 12, "minute": 46}
